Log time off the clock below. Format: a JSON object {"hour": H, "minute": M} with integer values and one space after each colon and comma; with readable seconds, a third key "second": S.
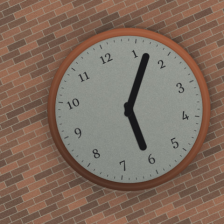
{"hour": 6, "minute": 7}
